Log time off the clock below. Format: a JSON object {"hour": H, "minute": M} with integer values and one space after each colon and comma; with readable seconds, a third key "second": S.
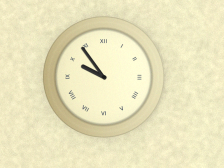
{"hour": 9, "minute": 54}
